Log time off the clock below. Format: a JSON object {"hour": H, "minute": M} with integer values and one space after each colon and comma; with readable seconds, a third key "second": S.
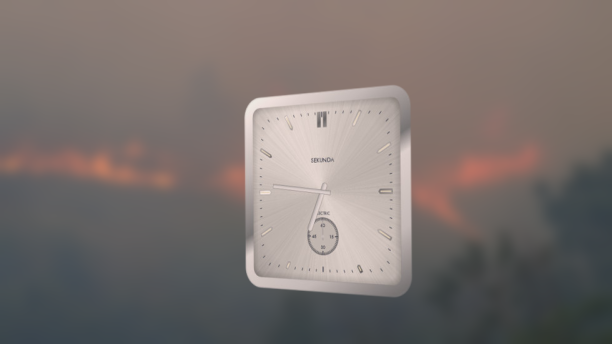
{"hour": 6, "minute": 46}
